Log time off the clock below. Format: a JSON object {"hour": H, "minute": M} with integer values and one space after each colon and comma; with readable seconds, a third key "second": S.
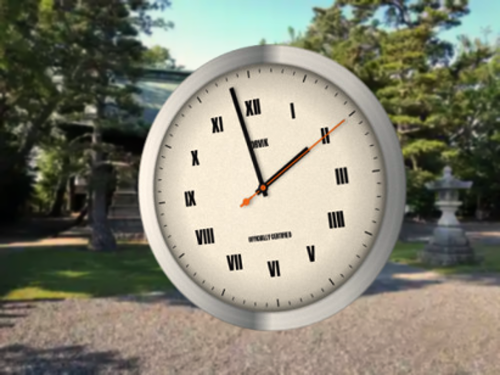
{"hour": 1, "minute": 58, "second": 10}
